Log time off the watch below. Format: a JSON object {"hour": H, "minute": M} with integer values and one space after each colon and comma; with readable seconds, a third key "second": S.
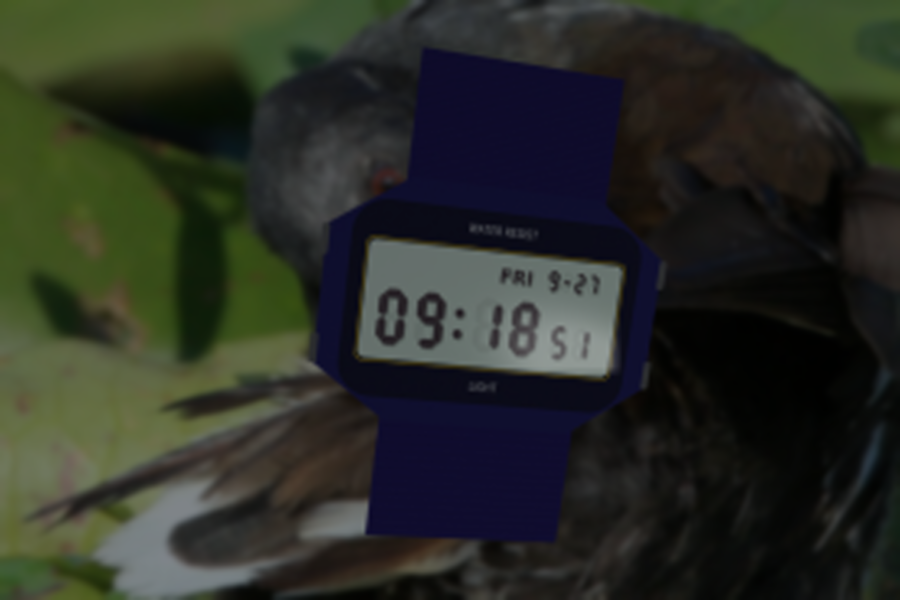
{"hour": 9, "minute": 18, "second": 51}
